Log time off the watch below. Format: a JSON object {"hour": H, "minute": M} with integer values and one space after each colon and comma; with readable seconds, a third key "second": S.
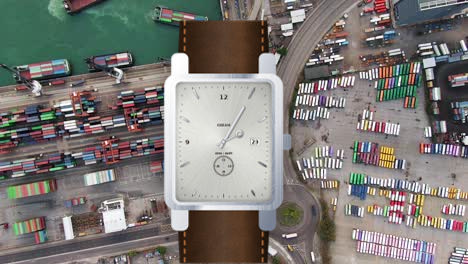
{"hour": 2, "minute": 5}
